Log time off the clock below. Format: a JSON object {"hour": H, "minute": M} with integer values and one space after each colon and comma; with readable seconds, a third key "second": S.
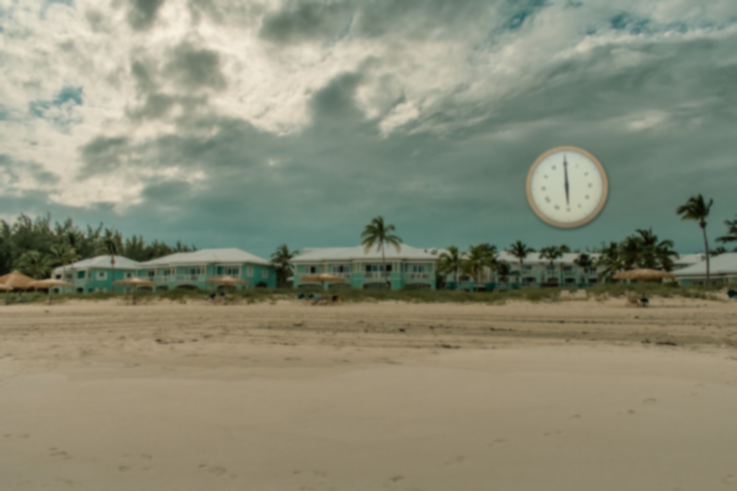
{"hour": 6, "minute": 0}
